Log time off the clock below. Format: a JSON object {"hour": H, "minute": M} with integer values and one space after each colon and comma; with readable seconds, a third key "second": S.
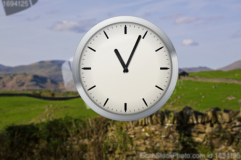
{"hour": 11, "minute": 4}
